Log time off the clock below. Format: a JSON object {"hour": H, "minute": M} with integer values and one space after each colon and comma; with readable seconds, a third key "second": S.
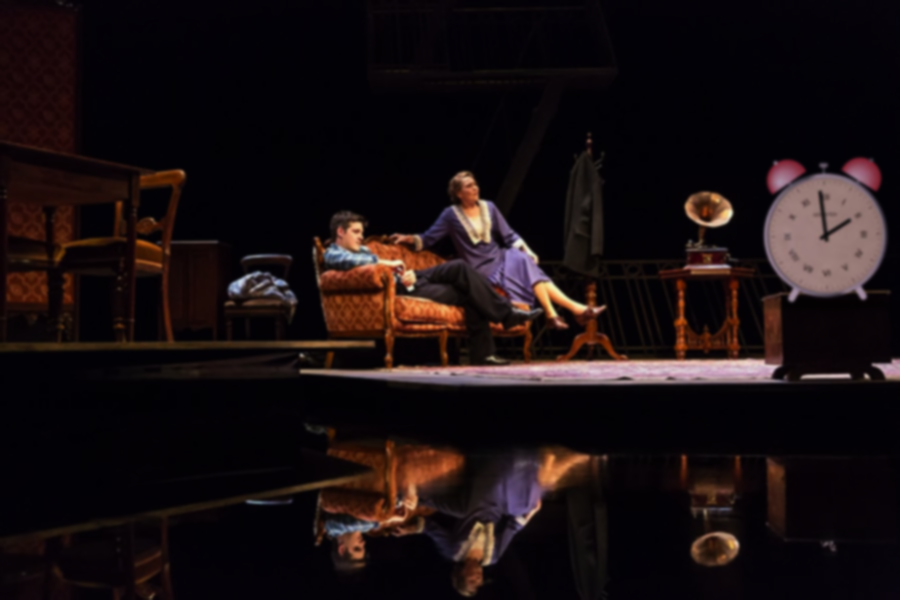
{"hour": 1, "minute": 59}
